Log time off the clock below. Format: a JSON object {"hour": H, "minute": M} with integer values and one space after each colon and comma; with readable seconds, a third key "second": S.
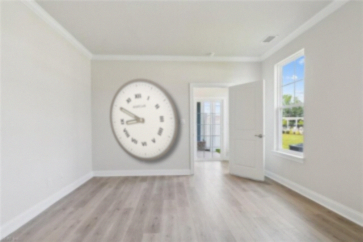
{"hour": 8, "minute": 50}
